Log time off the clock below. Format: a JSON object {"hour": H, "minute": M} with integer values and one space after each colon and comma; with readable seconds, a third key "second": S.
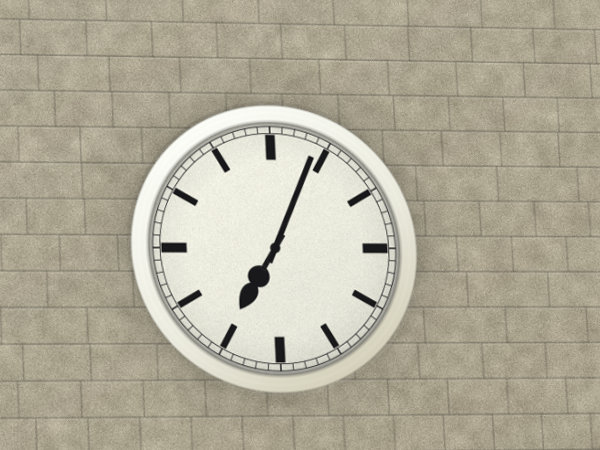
{"hour": 7, "minute": 4}
